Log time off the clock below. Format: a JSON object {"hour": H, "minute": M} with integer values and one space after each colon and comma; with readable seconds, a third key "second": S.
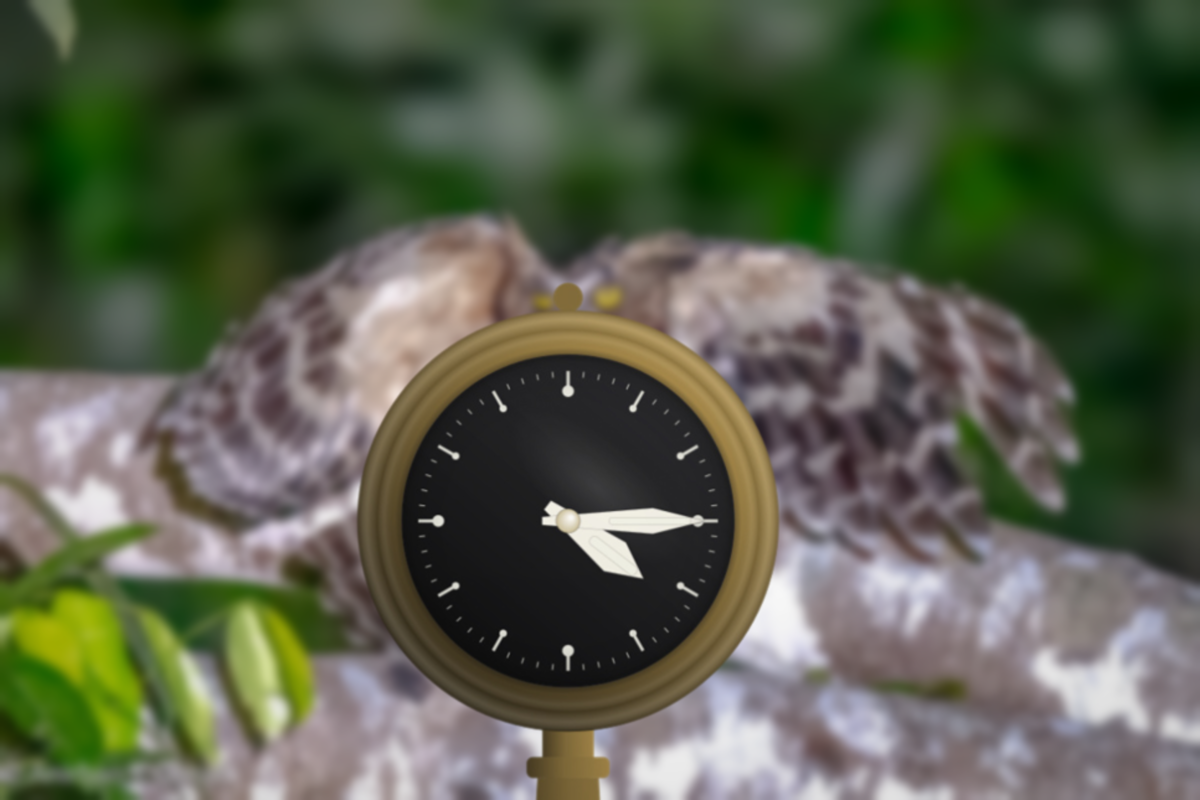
{"hour": 4, "minute": 15}
